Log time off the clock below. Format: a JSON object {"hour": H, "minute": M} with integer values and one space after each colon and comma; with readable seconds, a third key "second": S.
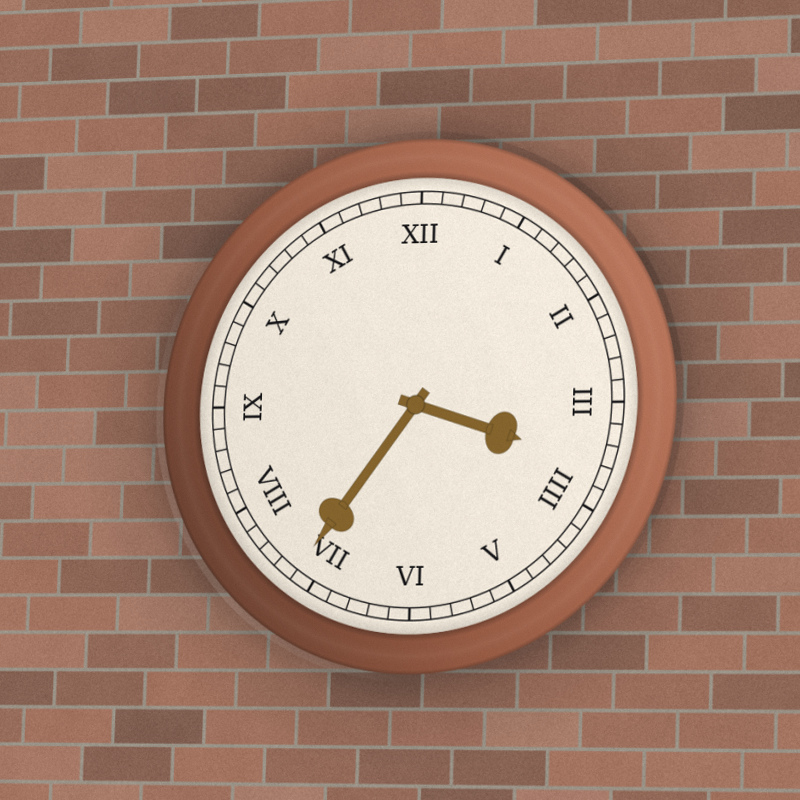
{"hour": 3, "minute": 36}
